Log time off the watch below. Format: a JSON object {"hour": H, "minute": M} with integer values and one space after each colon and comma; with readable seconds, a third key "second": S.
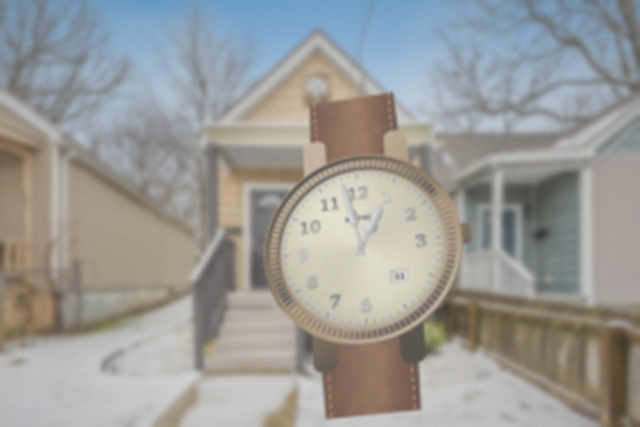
{"hour": 12, "minute": 58}
